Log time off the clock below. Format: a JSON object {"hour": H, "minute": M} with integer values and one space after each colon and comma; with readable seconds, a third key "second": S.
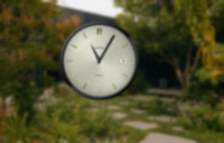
{"hour": 11, "minute": 5}
